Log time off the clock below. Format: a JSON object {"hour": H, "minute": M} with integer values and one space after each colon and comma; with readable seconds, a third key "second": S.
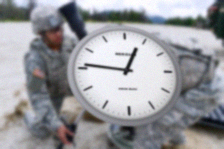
{"hour": 12, "minute": 46}
